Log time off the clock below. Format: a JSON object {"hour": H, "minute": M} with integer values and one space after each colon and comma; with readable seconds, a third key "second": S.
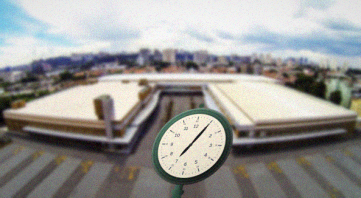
{"hour": 7, "minute": 5}
